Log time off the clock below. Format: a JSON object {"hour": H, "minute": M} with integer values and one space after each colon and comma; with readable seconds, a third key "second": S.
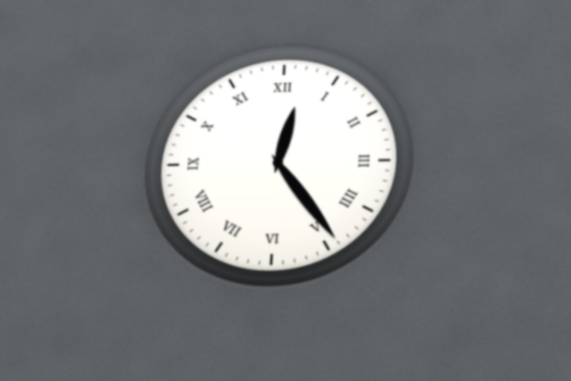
{"hour": 12, "minute": 24}
